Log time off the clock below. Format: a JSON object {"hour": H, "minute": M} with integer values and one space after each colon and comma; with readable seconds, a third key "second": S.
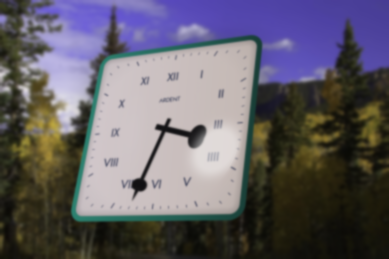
{"hour": 3, "minute": 33}
